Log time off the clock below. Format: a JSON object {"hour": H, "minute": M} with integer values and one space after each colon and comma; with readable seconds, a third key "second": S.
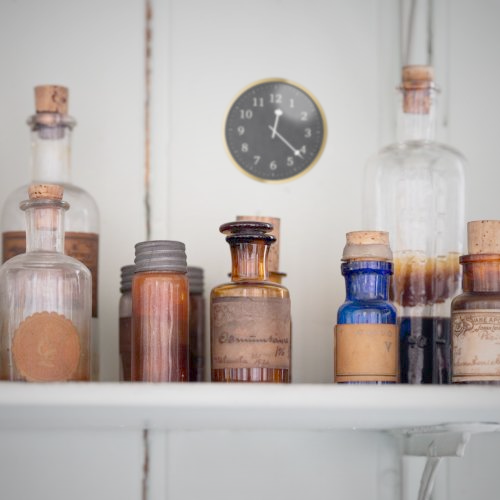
{"hour": 12, "minute": 22}
